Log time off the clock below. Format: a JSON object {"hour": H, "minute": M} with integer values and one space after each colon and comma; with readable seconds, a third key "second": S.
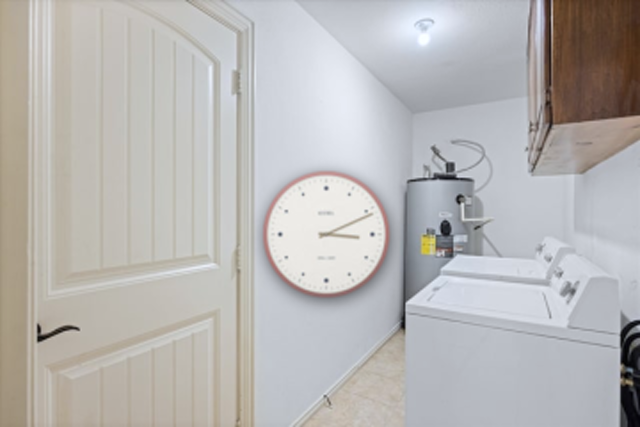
{"hour": 3, "minute": 11}
